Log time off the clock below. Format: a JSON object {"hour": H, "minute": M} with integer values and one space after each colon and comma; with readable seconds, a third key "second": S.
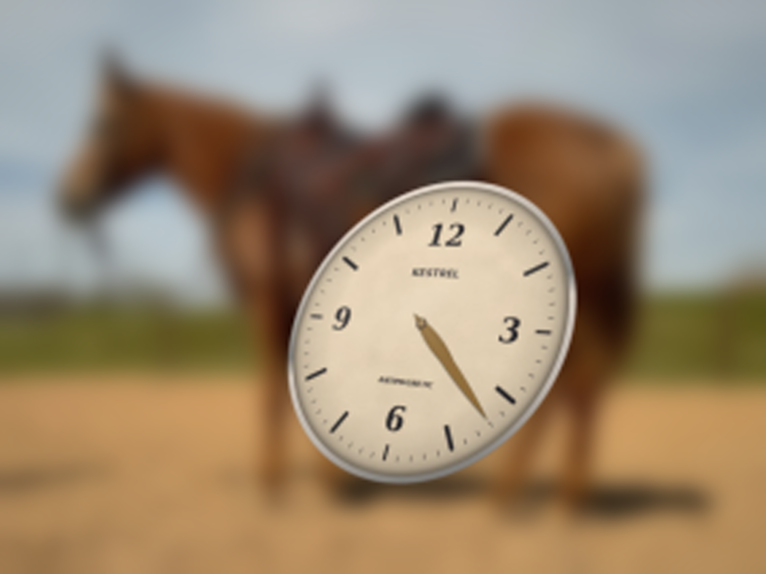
{"hour": 4, "minute": 22}
